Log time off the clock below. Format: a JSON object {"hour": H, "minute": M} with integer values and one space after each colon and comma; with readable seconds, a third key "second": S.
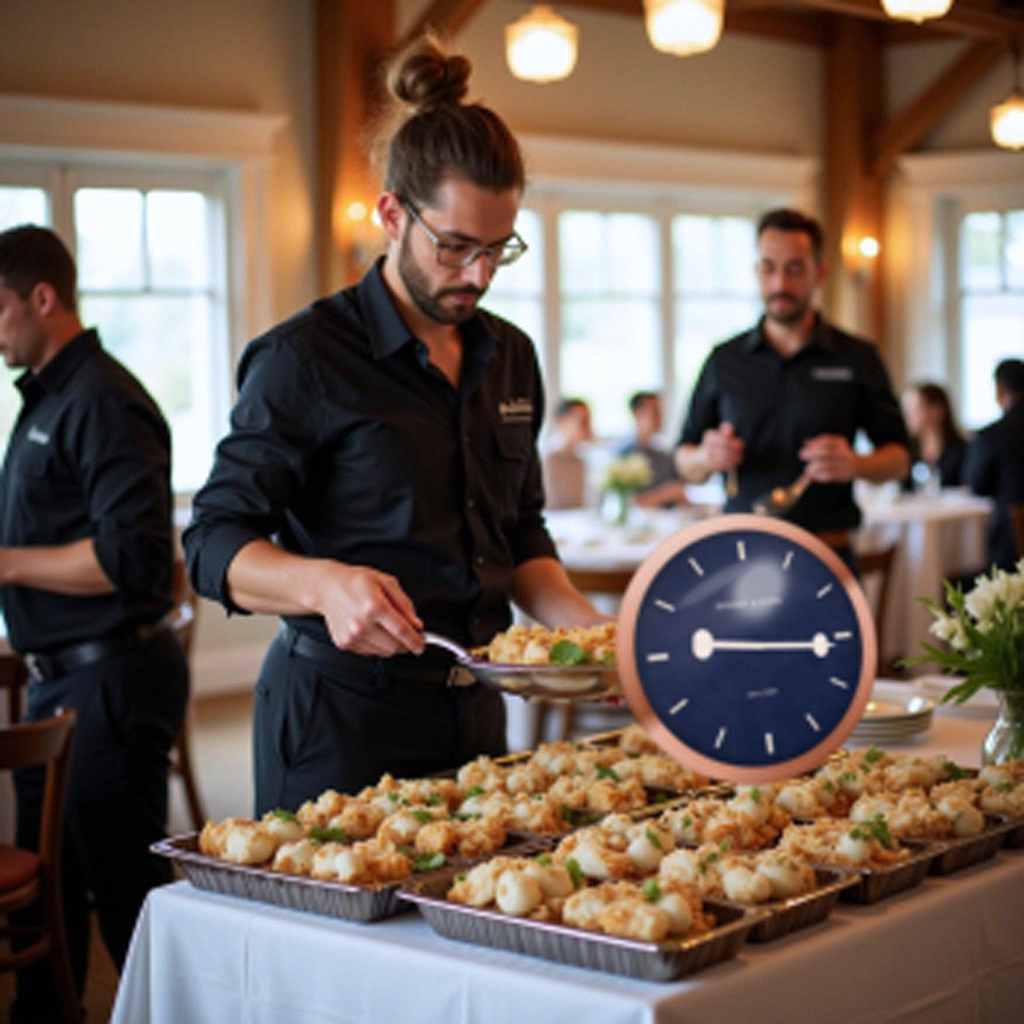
{"hour": 9, "minute": 16}
